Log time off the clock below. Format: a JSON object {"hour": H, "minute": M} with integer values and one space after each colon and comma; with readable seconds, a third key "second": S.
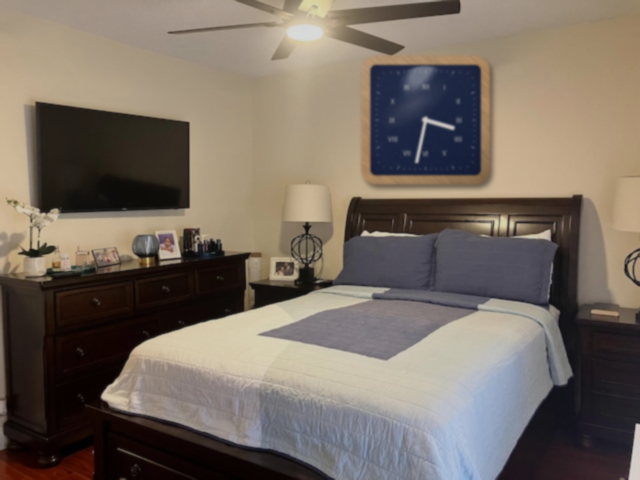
{"hour": 3, "minute": 32}
